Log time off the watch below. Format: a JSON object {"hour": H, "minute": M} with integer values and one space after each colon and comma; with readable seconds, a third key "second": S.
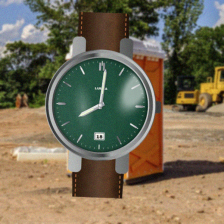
{"hour": 8, "minute": 1}
